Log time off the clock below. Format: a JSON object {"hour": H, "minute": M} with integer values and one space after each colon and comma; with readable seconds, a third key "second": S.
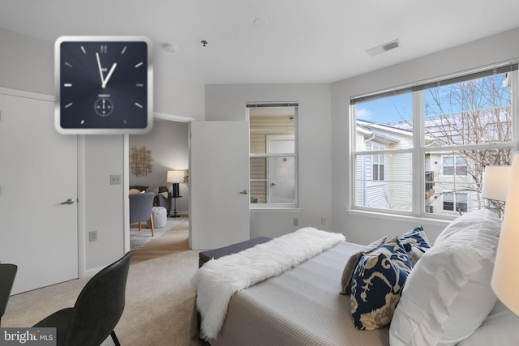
{"hour": 12, "minute": 58}
